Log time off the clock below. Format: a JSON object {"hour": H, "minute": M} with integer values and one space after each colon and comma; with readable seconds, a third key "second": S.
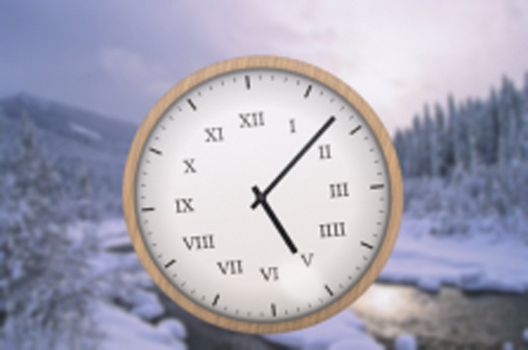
{"hour": 5, "minute": 8}
